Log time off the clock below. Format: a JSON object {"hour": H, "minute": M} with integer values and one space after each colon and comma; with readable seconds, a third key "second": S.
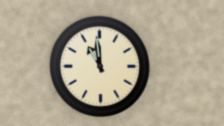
{"hour": 10, "minute": 59}
